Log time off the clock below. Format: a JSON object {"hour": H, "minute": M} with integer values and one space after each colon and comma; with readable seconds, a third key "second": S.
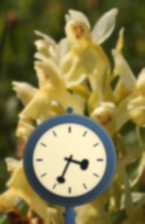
{"hour": 3, "minute": 34}
